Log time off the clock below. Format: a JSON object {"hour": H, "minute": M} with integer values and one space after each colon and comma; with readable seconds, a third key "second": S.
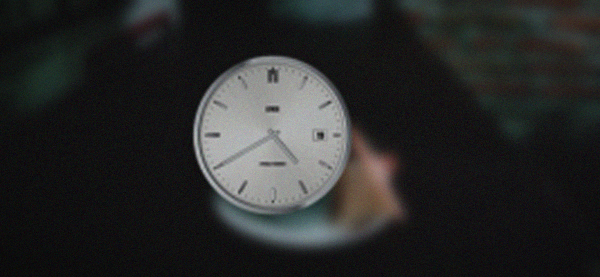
{"hour": 4, "minute": 40}
